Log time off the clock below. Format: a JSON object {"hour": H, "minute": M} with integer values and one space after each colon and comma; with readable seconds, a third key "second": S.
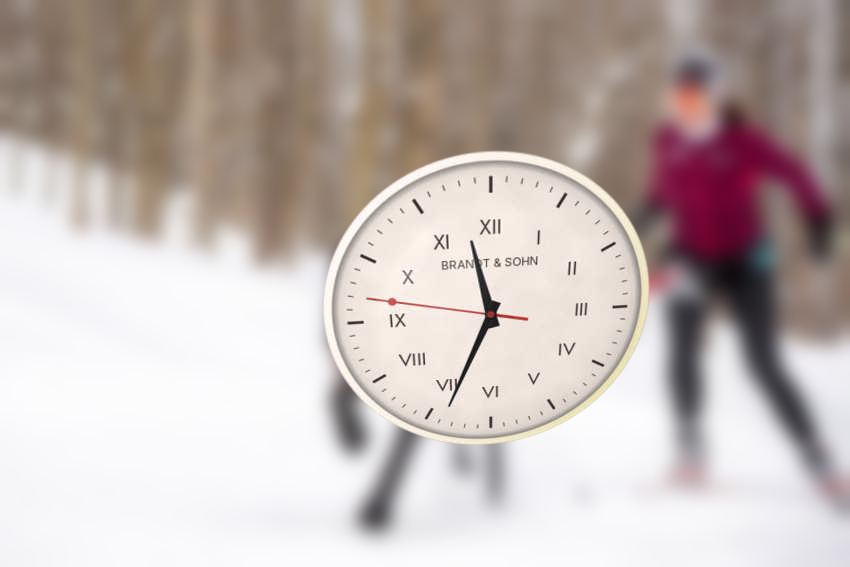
{"hour": 11, "minute": 33, "second": 47}
